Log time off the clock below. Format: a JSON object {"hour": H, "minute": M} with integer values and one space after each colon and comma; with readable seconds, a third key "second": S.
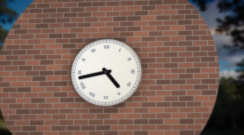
{"hour": 4, "minute": 43}
